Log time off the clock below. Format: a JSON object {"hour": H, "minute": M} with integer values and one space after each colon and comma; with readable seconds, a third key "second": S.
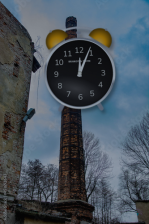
{"hour": 12, "minute": 4}
